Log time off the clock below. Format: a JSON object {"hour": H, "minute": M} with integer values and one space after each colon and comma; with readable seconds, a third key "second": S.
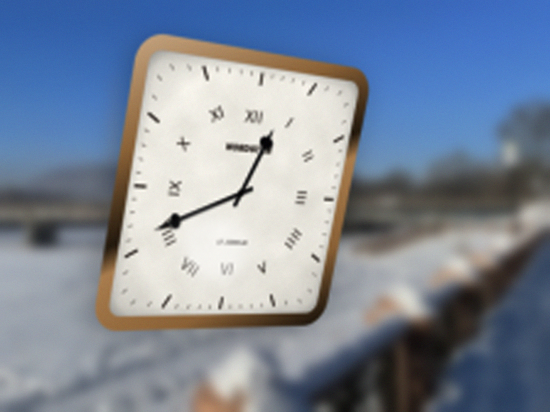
{"hour": 12, "minute": 41}
